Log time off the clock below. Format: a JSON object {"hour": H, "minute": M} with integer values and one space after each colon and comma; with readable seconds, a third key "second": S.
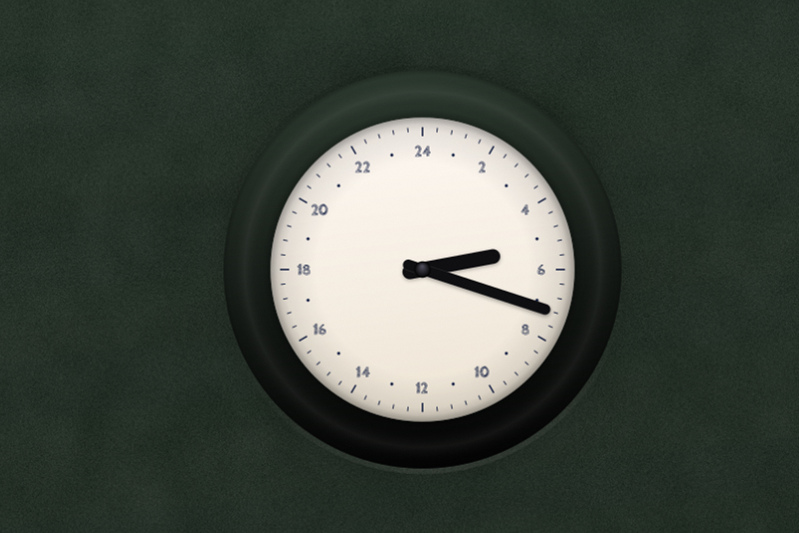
{"hour": 5, "minute": 18}
